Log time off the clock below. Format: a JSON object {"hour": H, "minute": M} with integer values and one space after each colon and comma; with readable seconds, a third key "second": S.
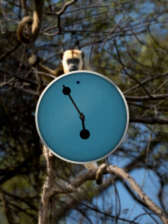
{"hour": 5, "minute": 56}
